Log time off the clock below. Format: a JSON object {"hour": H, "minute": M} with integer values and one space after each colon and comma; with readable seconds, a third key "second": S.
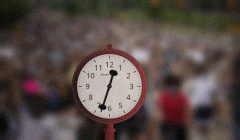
{"hour": 12, "minute": 33}
